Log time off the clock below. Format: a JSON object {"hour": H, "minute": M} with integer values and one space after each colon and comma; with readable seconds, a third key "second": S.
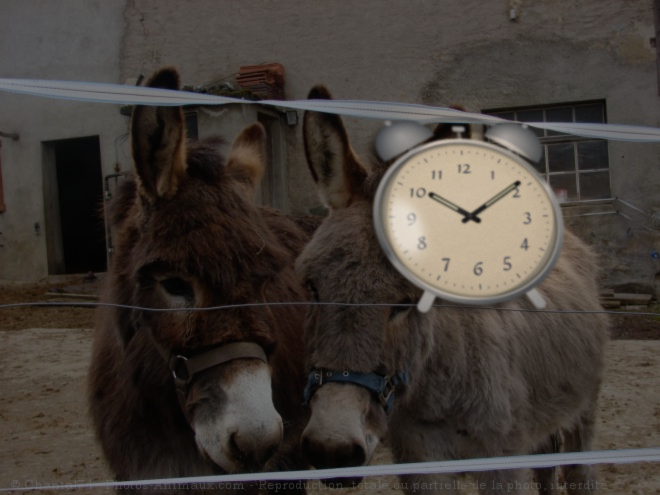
{"hour": 10, "minute": 9}
